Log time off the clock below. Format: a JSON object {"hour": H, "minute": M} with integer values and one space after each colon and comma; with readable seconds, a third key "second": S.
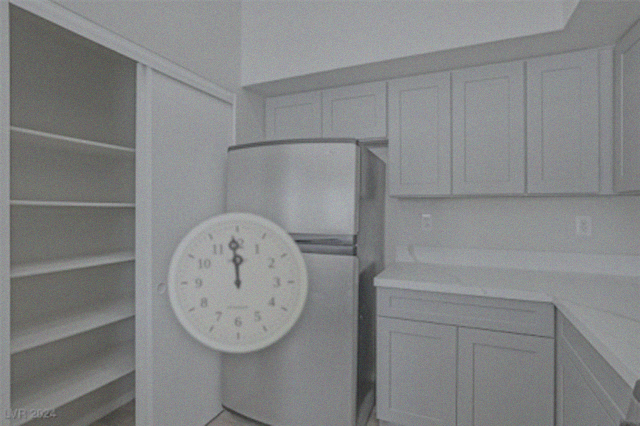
{"hour": 11, "minute": 59}
